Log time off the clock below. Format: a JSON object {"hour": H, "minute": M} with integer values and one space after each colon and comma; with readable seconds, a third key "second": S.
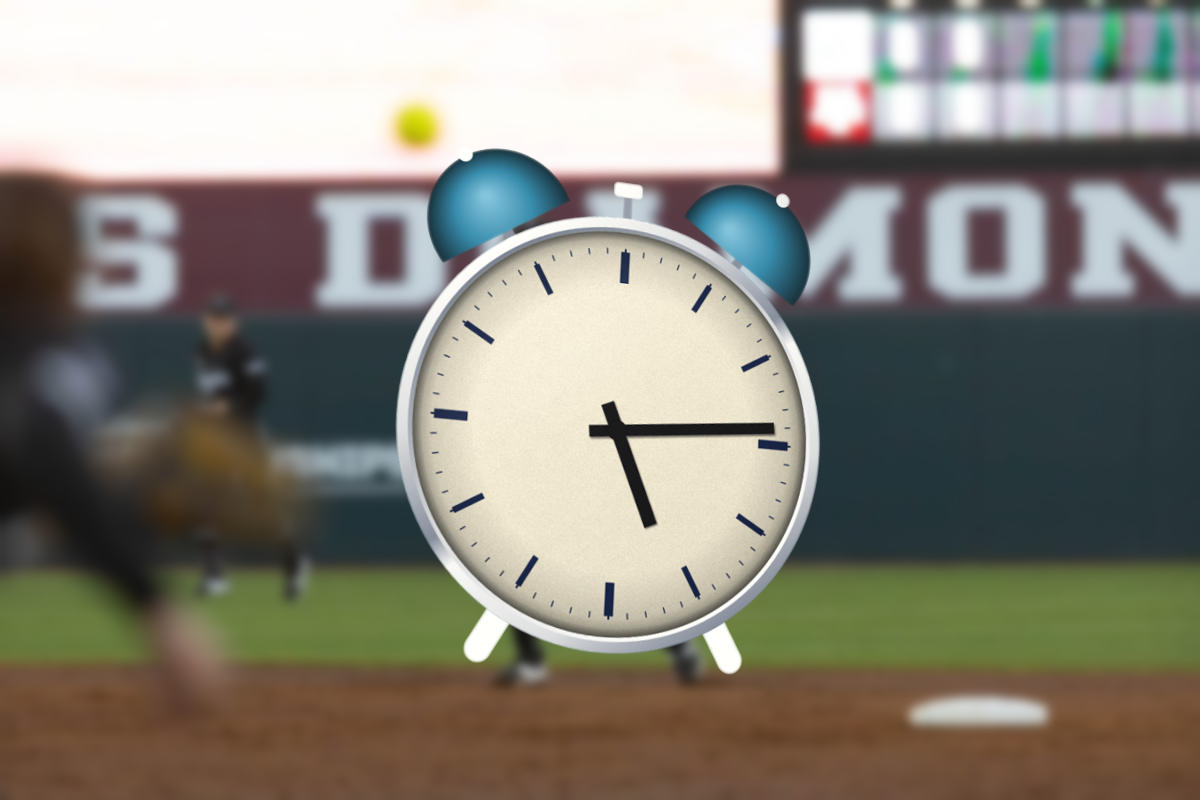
{"hour": 5, "minute": 14}
